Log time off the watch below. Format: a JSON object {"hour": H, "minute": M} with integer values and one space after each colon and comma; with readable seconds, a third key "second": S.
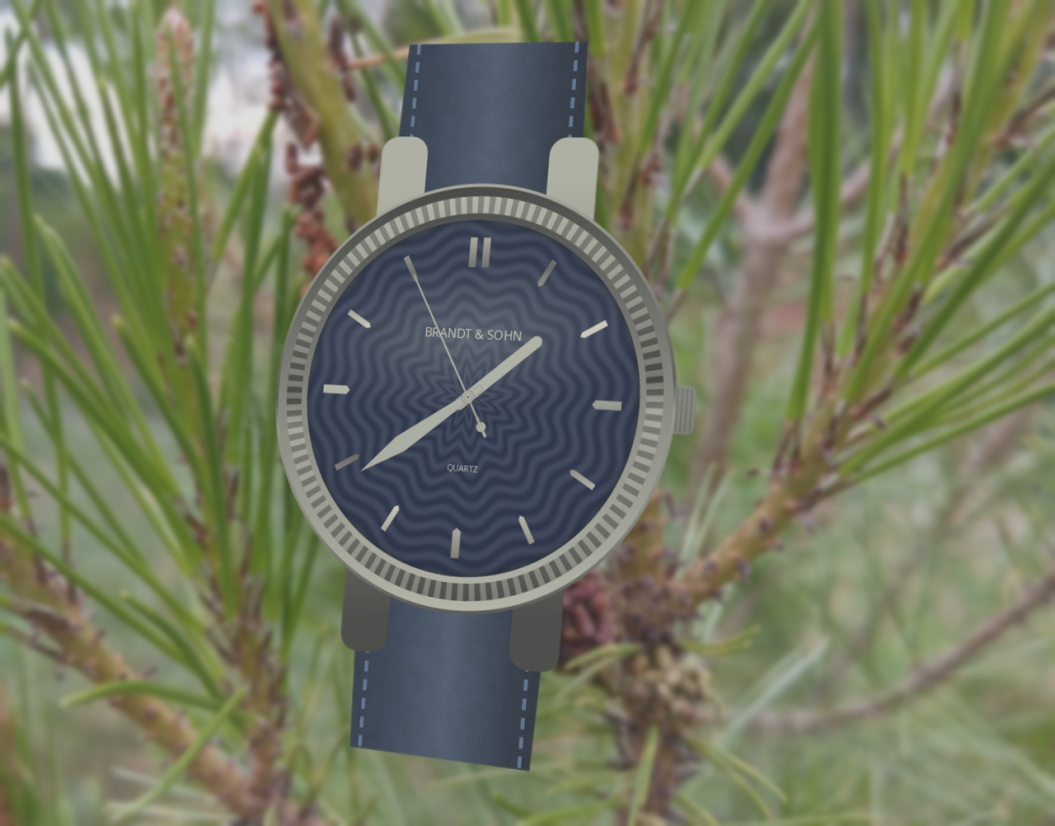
{"hour": 1, "minute": 38, "second": 55}
